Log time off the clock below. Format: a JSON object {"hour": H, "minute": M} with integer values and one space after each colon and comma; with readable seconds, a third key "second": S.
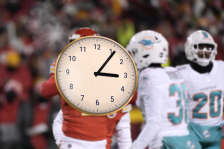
{"hour": 3, "minute": 6}
